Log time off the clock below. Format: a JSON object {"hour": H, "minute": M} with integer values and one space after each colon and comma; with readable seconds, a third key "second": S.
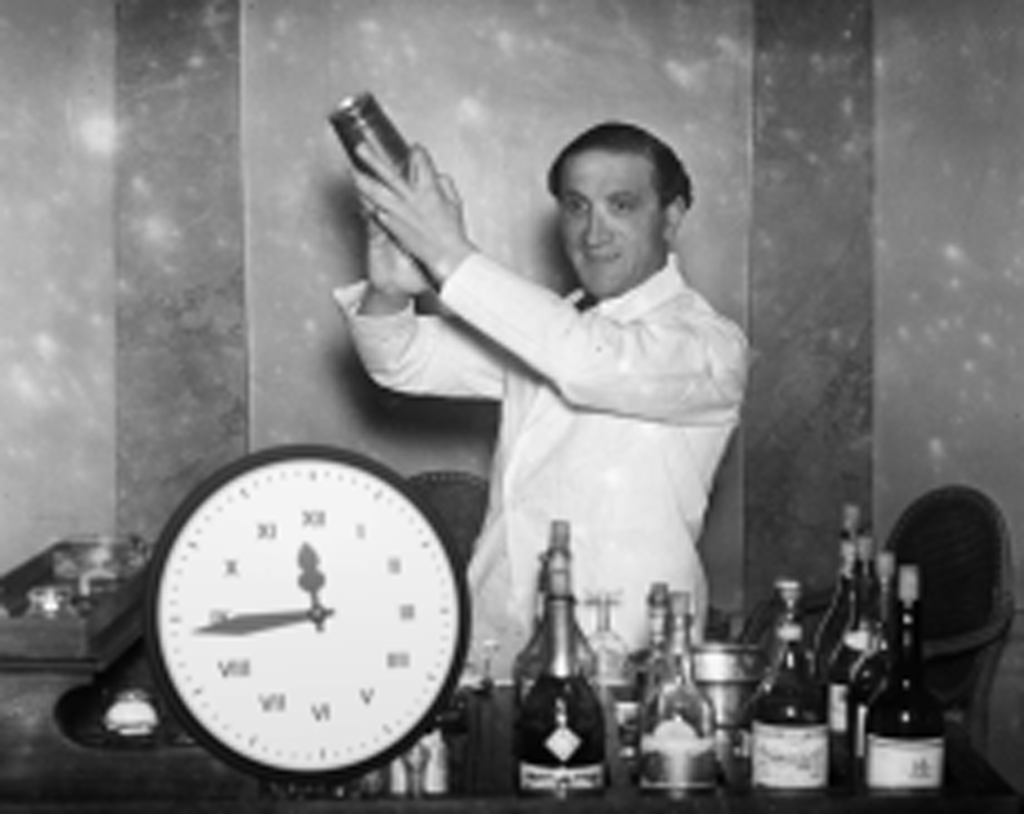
{"hour": 11, "minute": 44}
